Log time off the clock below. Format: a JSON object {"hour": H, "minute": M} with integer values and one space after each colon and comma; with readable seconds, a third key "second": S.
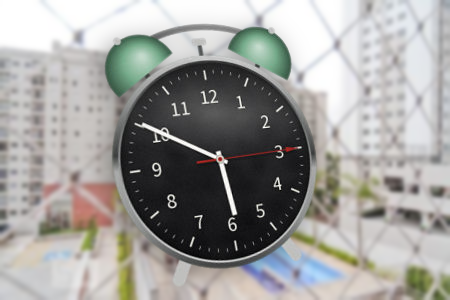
{"hour": 5, "minute": 50, "second": 15}
